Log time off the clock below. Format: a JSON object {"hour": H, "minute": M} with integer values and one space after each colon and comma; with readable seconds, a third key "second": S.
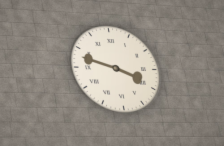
{"hour": 3, "minute": 48}
